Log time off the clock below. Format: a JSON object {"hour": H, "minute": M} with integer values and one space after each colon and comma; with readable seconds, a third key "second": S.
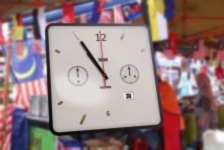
{"hour": 10, "minute": 55}
